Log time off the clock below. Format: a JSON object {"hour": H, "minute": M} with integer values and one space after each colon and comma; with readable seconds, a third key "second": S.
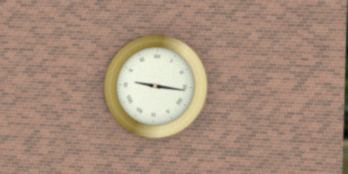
{"hour": 9, "minute": 16}
